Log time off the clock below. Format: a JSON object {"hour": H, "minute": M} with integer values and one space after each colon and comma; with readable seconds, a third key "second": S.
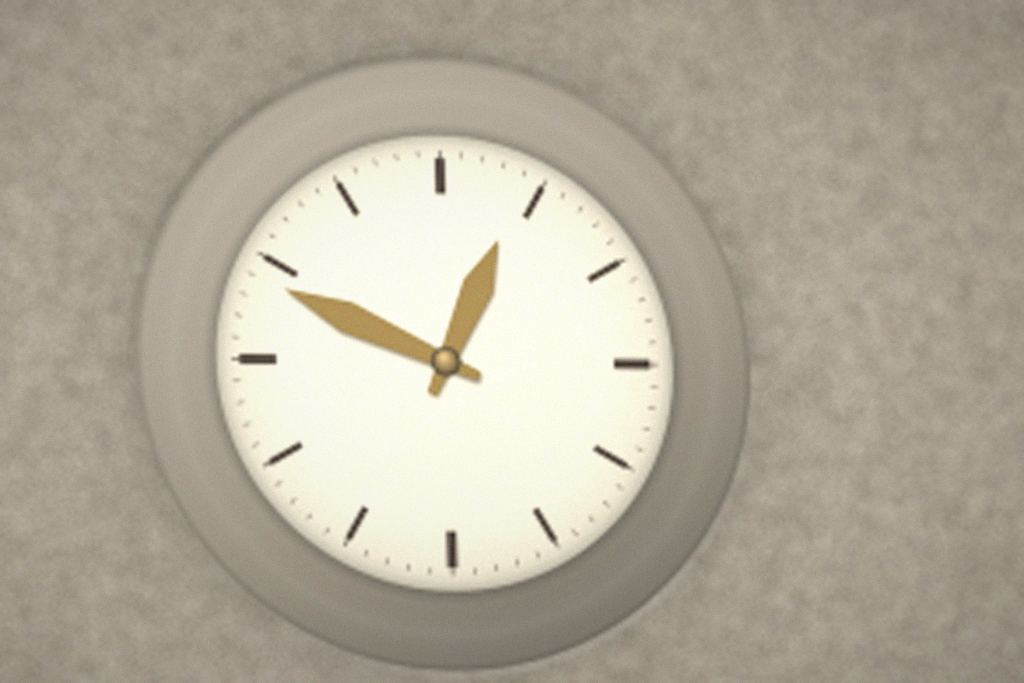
{"hour": 12, "minute": 49}
